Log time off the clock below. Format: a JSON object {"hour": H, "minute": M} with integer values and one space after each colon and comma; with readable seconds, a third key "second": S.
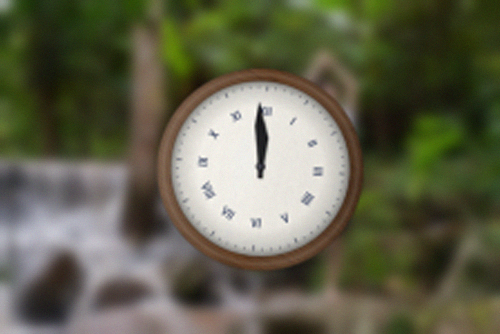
{"hour": 11, "minute": 59}
